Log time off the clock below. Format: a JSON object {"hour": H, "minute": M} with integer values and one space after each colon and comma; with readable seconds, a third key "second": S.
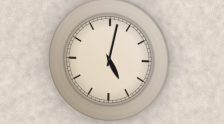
{"hour": 5, "minute": 2}
